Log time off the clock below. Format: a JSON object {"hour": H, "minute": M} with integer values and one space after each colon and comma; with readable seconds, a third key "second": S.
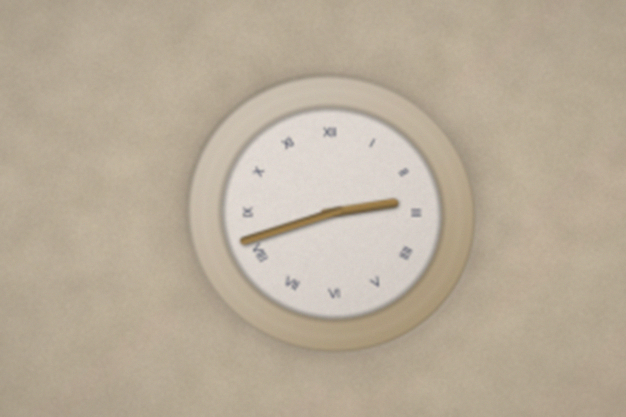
{"hour": 2, "minute": 42}
